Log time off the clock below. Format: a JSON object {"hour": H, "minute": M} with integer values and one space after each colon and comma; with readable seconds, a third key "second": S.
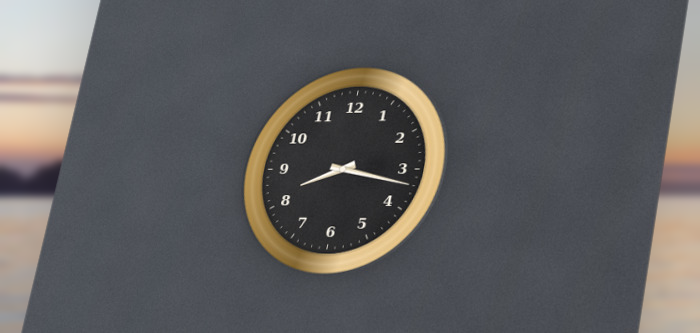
{"hour": 8, "minute": 17}
